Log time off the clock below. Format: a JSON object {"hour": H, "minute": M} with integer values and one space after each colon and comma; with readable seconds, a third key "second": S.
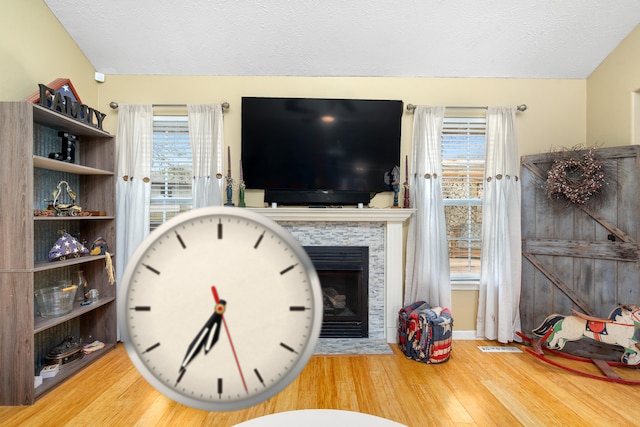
{"hour": 6, "minute": 35, "second": 27}
